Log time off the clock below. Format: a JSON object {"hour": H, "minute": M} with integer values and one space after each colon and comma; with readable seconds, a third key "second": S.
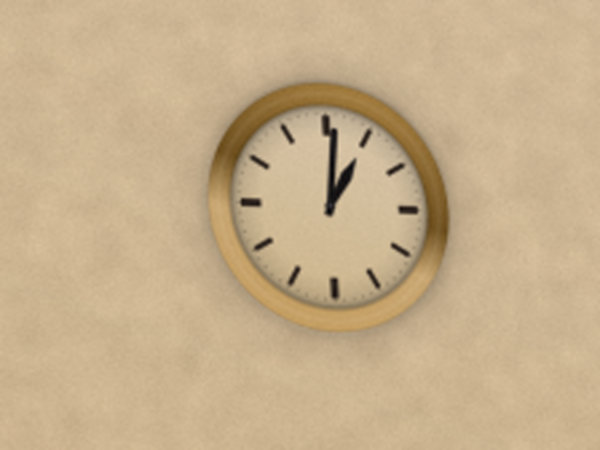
{"hour": 1, "minute": 1}
